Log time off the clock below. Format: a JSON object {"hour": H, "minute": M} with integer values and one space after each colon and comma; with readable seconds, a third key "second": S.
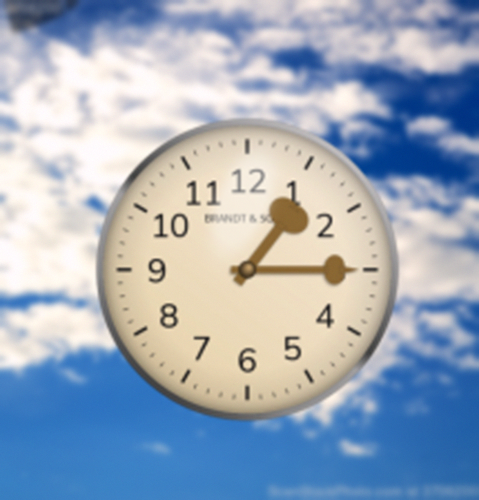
{"hour": 1, "minute": 15}
